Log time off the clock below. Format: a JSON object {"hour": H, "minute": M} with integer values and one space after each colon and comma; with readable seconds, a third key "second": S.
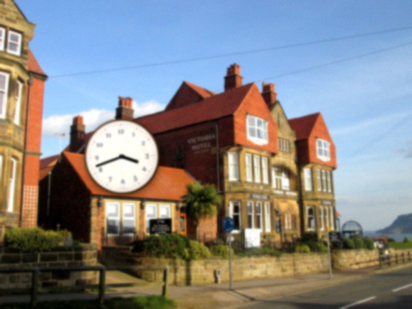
{"hour": 3, "minute": 42}
